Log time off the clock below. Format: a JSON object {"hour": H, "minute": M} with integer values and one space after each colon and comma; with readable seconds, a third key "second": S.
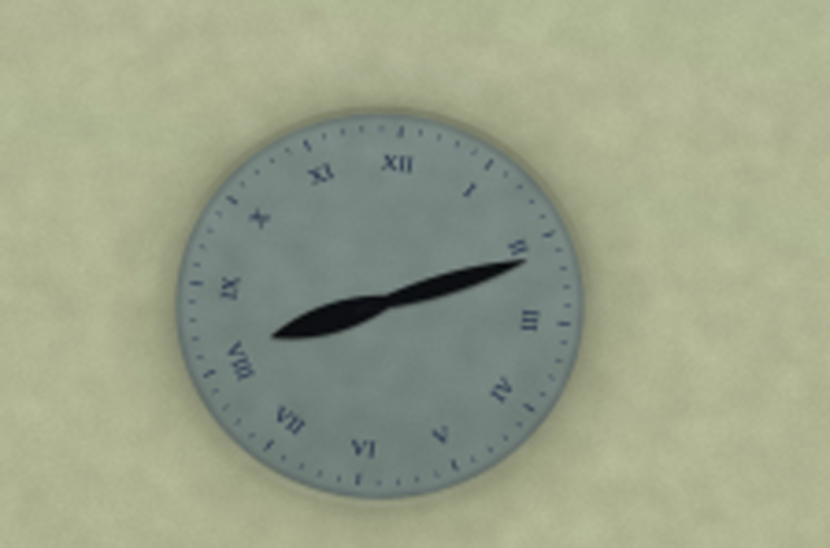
{"hour": 8, "minute": 11}
